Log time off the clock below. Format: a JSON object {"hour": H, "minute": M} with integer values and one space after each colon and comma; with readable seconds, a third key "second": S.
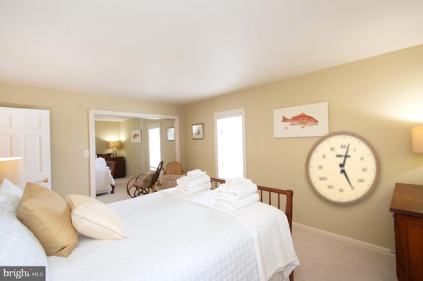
{"hour": 5, "minute": 2}
